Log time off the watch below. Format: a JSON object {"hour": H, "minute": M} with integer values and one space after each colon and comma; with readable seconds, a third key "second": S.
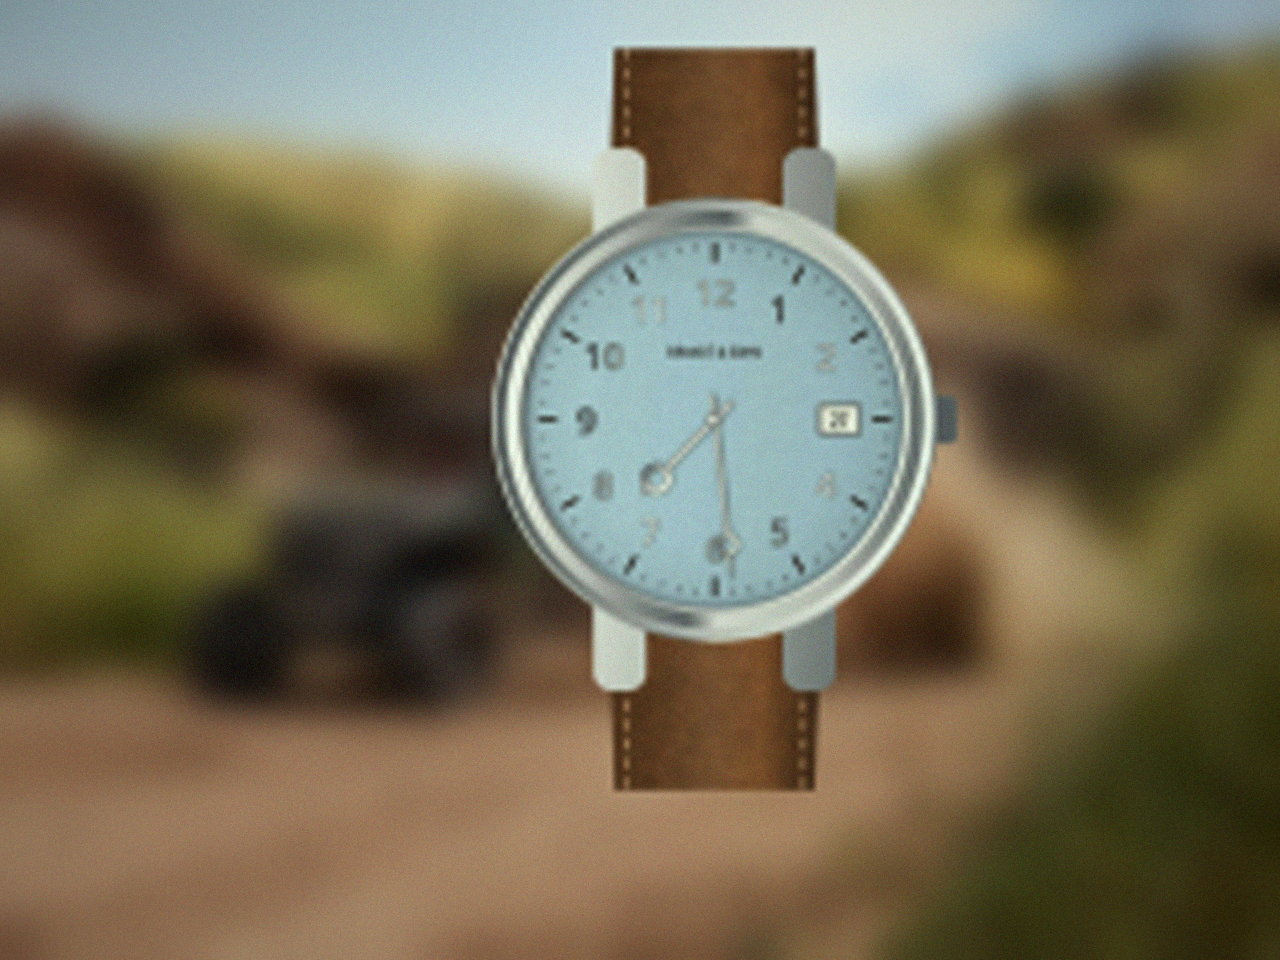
{"hour": 7, "minute": 29}
